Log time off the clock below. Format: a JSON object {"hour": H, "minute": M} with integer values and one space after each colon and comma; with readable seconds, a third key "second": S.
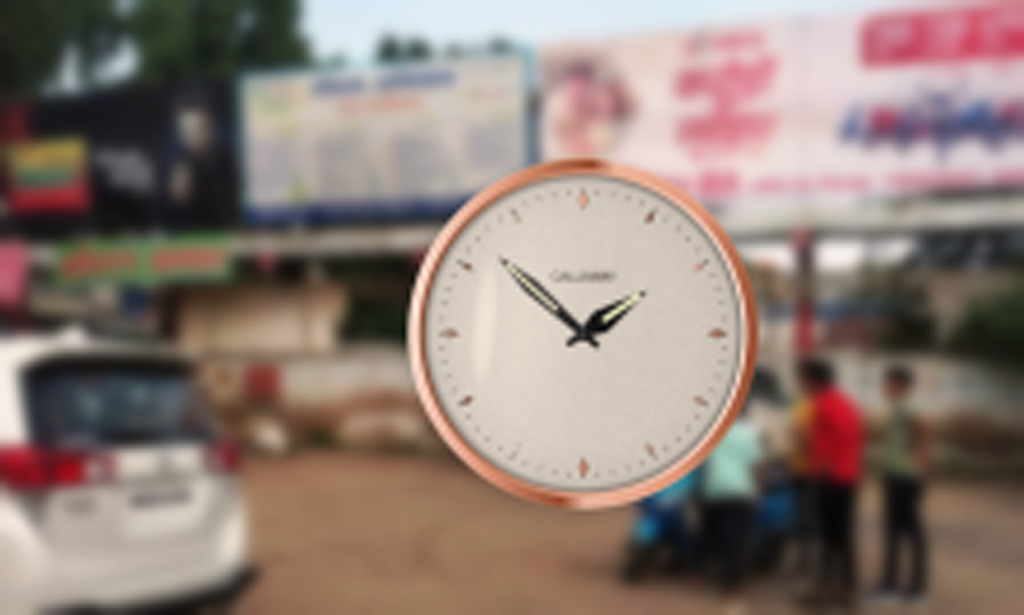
{"hour": 1, "minute": 52}
